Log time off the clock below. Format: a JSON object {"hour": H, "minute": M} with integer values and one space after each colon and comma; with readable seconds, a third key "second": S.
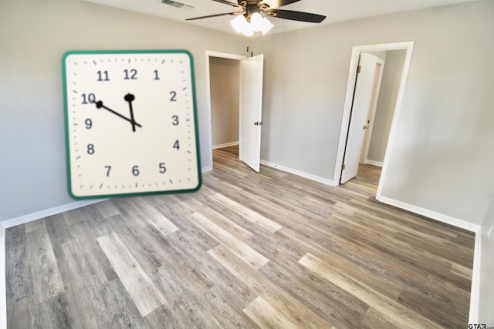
{"hour": 11, "minute": 50}
